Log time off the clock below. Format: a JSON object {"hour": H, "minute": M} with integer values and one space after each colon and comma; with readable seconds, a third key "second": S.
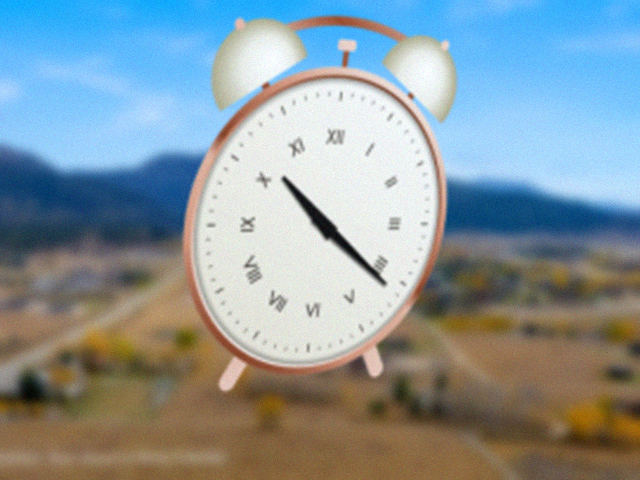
{"hour": 10, "minute": 21}
